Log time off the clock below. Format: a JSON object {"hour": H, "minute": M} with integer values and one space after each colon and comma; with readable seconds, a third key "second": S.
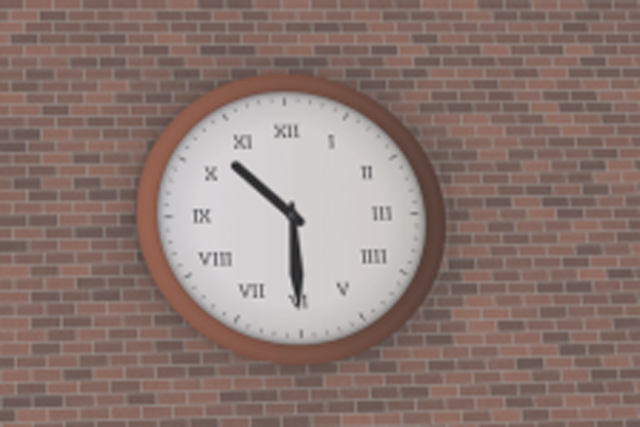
{"hour": 10, "minute": 30}
